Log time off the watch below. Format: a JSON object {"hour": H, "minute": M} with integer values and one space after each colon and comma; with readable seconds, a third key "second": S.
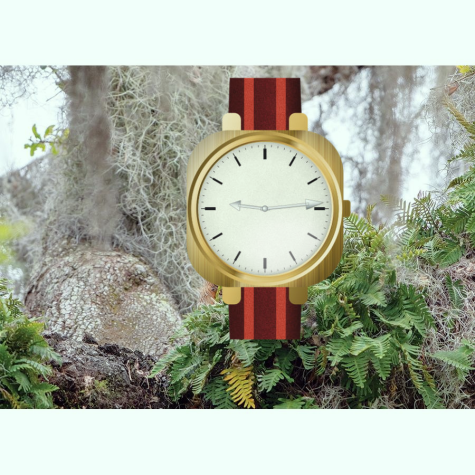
{"hour": 9, "minute": 14}
